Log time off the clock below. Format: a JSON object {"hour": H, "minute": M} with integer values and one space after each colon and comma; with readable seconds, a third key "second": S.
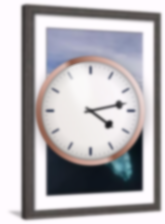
{"hour": 4, "minute": 13}
